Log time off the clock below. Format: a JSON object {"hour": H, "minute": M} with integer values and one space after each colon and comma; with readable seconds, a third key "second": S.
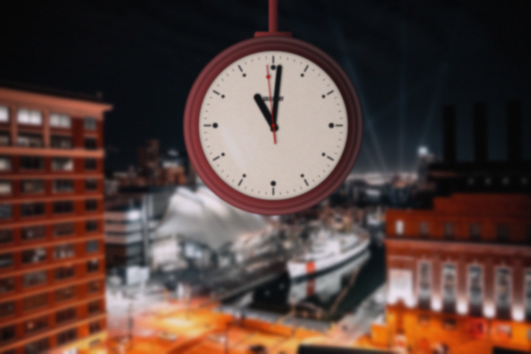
{"hour": 11, "minute": 0, "second": 59}
